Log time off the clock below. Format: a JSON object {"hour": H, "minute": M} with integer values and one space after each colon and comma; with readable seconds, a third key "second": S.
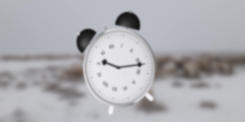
{"hour": 10, "minute": 17}
